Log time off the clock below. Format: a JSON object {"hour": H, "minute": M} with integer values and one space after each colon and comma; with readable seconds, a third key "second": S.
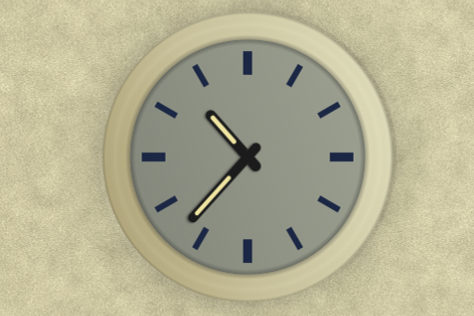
{"hour": 10, "minute": 37}
